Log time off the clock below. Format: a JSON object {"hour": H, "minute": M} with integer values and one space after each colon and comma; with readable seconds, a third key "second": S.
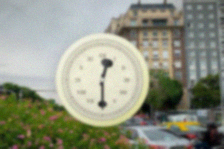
{"hour": 12, "minute": 30}
